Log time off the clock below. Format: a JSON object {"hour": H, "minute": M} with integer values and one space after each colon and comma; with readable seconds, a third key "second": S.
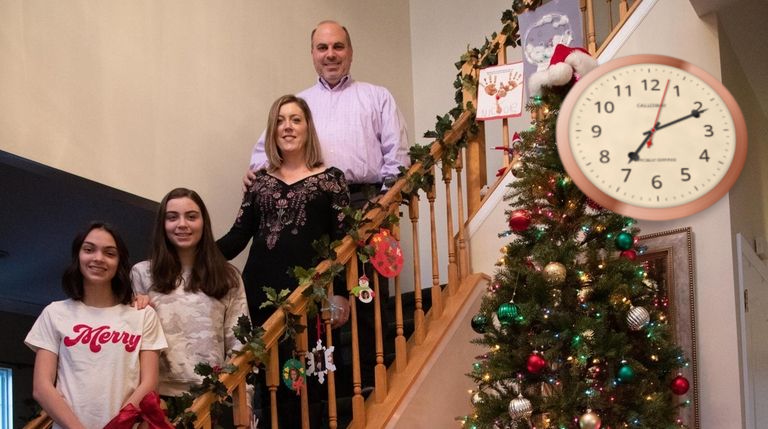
{"hour": 7, "minute": 11, "second": 3}
